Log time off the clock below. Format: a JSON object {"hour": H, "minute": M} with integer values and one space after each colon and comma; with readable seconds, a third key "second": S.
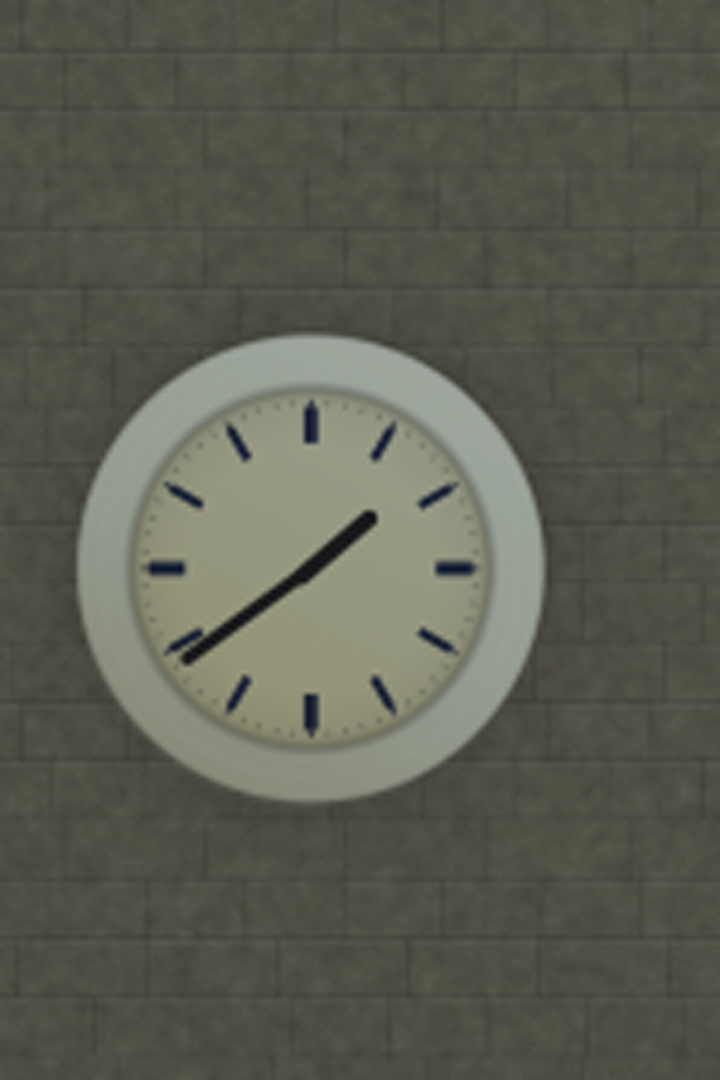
{"hour": 1, "minute": 39}
